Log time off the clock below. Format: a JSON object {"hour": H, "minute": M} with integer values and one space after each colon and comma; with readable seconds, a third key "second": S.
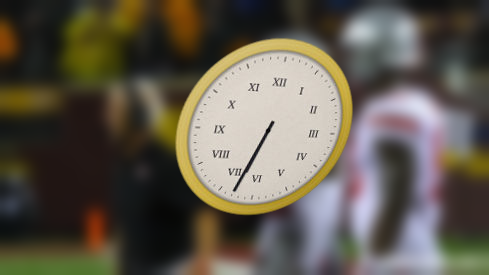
{"hour": 6, "minute": 33}
